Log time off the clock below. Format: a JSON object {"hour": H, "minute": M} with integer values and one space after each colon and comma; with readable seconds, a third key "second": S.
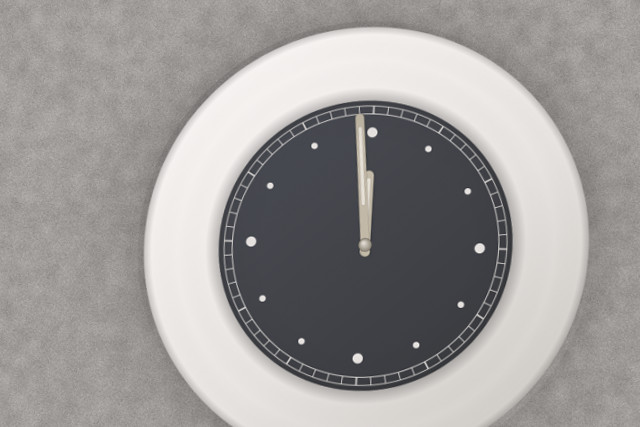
{"hour": 11, "minute": 59}
